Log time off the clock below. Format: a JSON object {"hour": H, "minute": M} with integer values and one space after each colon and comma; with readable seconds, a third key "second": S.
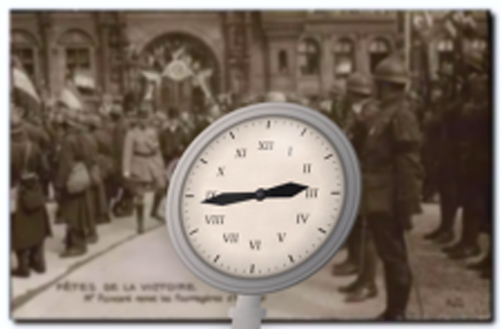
{"hour": 2, "minute": 44}
